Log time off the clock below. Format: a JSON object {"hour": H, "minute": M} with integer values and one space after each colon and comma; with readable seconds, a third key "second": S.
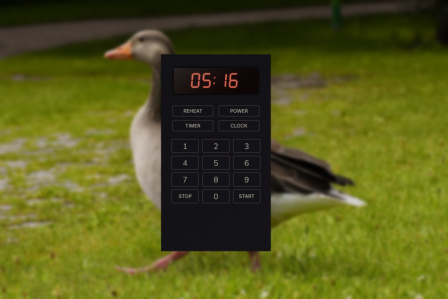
{"hour": 5, "minute": 16}
